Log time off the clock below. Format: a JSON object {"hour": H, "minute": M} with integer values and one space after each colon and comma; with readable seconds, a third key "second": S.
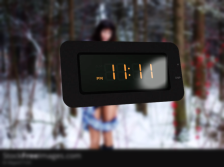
{"hour": 11, "minute": 11}
